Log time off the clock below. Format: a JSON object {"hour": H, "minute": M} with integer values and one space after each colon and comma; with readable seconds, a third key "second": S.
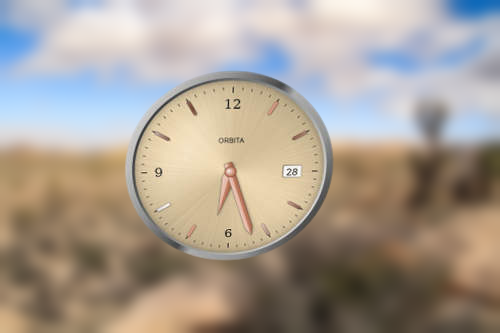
{"hour": 6, "minute": 27}
